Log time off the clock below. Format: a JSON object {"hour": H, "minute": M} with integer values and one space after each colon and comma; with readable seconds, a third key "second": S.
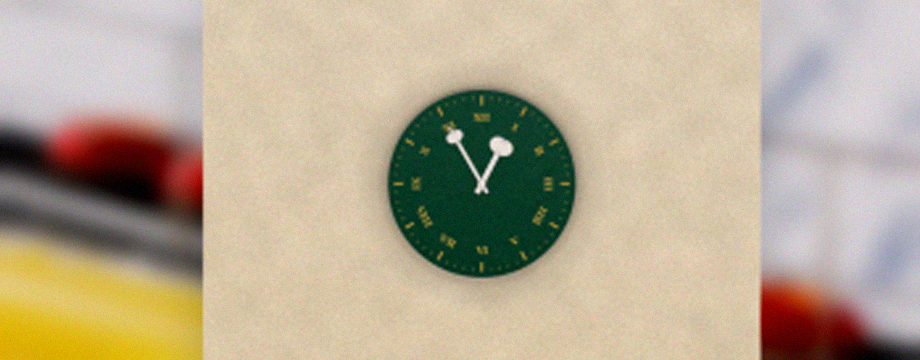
{"hour": 12, "minute": 55}
